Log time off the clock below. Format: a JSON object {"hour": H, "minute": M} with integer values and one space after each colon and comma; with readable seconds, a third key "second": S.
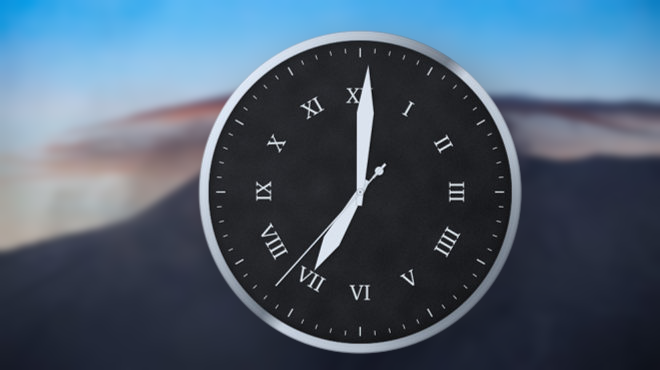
{"hour": 7, "minute": 0, "second": 37}
